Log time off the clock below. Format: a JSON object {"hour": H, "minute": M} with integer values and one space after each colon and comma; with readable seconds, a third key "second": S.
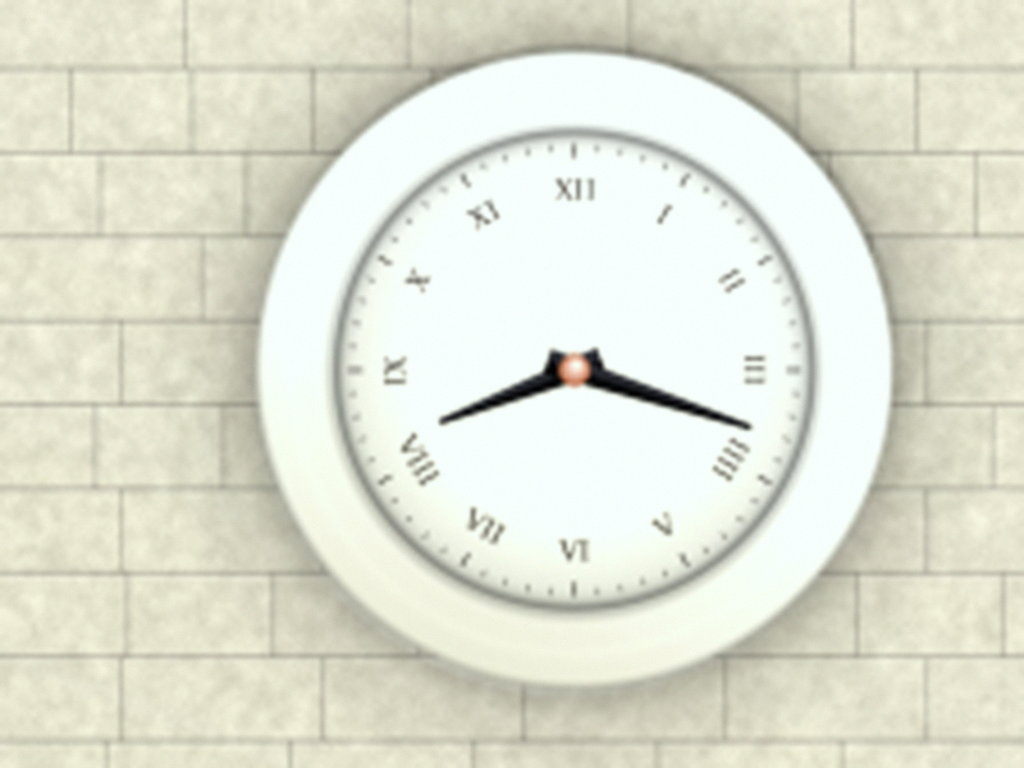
{"hour": 8, "minute": 18}
